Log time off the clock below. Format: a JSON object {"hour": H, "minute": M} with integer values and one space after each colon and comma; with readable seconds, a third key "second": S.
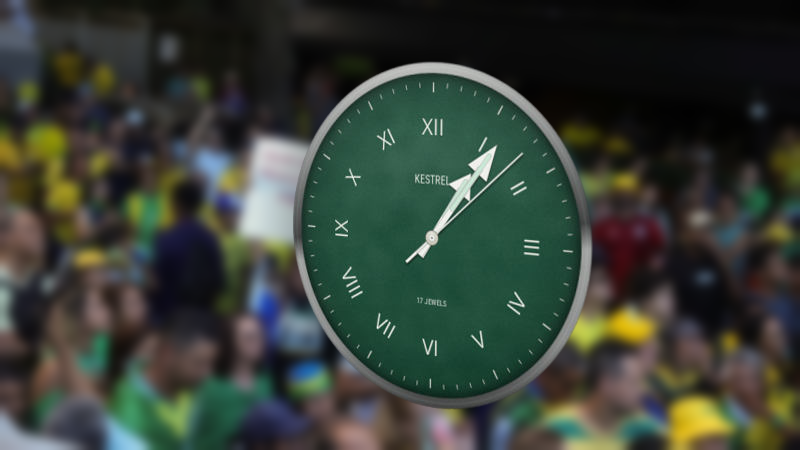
{"hour": 1, "minute": 6, "second": 8}
